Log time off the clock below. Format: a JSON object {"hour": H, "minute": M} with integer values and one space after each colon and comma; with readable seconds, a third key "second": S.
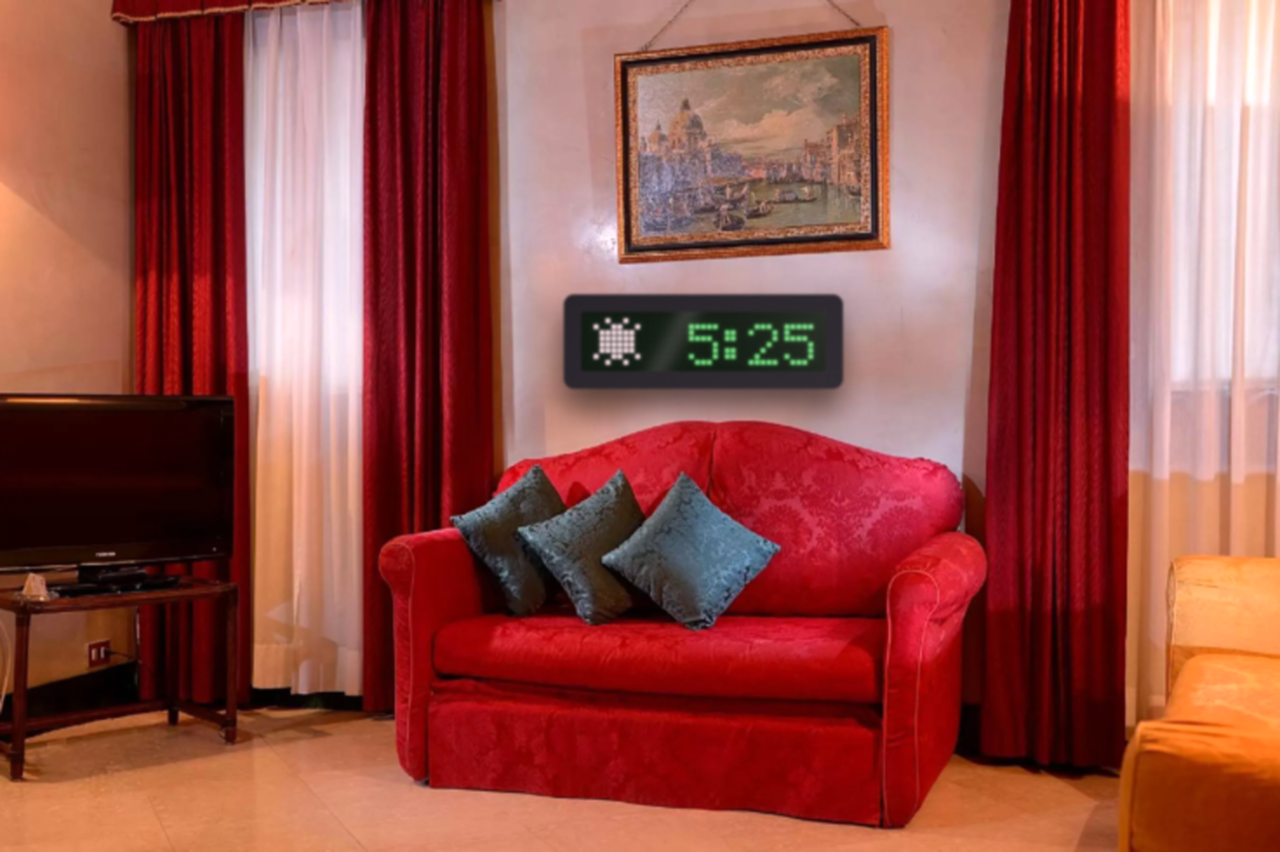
{"hour": 5, "minute": 25}
